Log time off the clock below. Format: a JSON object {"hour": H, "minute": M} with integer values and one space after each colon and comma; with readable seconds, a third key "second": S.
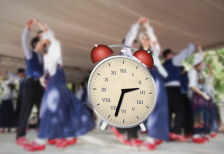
{"hour": 2, "minute": 33}
